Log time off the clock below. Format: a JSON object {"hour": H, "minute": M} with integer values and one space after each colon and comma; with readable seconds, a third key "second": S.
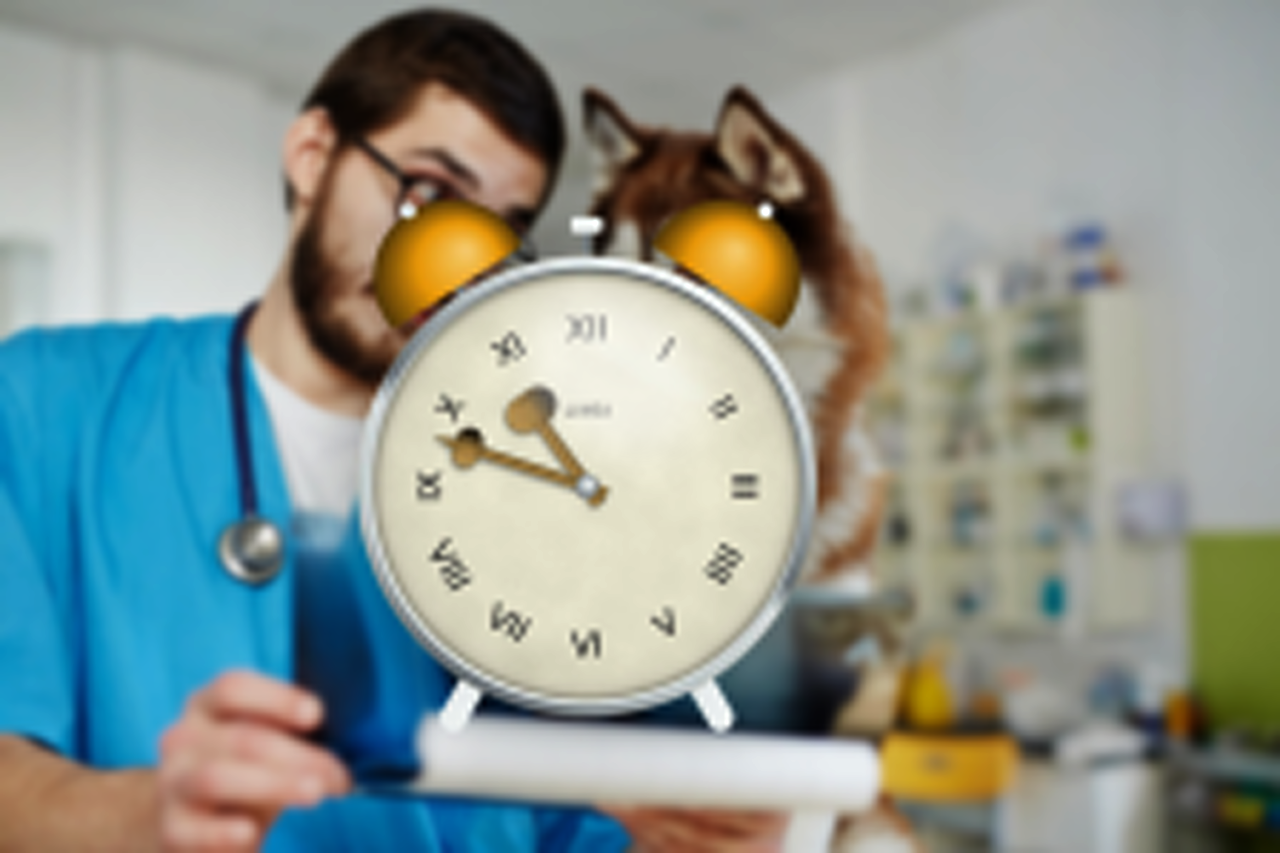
{"hour": 10, "minute": 48}
